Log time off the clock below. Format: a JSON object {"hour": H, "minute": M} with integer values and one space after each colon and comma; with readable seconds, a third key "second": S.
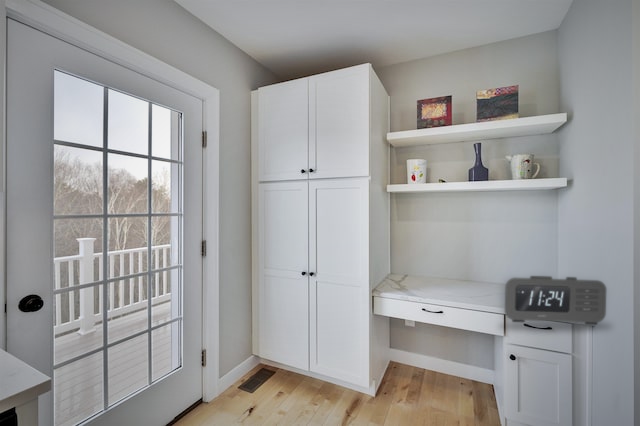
{"hour": 11, "minute": 24}
